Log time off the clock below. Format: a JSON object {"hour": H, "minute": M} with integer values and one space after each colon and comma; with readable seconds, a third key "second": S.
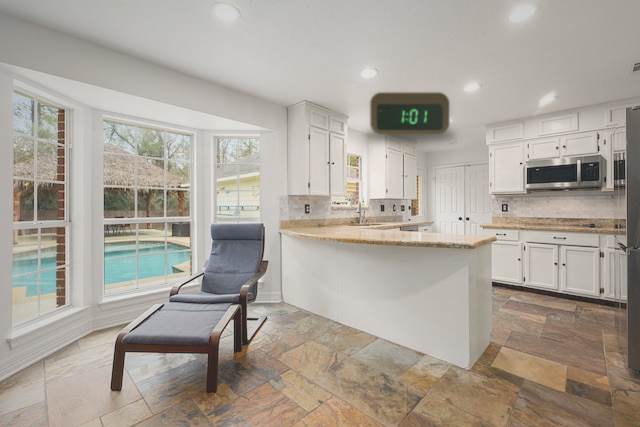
{"hour": 1, "minute": 1}
